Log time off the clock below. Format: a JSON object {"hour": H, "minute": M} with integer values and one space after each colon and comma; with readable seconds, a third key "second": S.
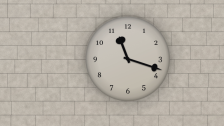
{"hour": 11, "minute": 18}
